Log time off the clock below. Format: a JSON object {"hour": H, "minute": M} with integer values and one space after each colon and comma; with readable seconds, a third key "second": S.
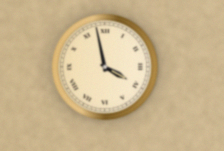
{"hour": 3, "minute": 58}
